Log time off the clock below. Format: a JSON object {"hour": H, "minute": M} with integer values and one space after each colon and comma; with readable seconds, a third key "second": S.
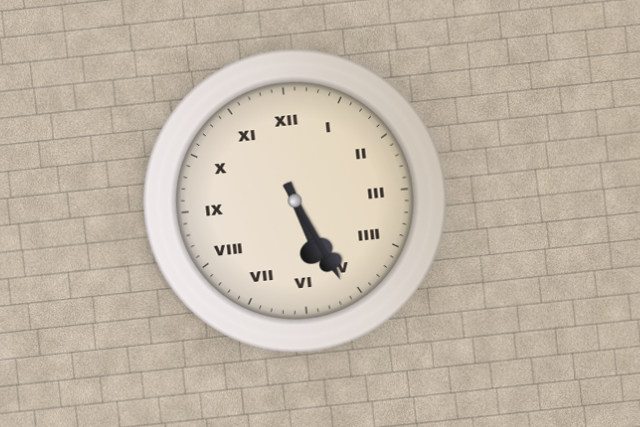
{"hour": 5, "minute": 26}
